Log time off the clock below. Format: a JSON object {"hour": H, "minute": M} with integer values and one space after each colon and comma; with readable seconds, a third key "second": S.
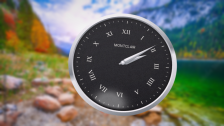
{"hour": 2, "minute": 9}
